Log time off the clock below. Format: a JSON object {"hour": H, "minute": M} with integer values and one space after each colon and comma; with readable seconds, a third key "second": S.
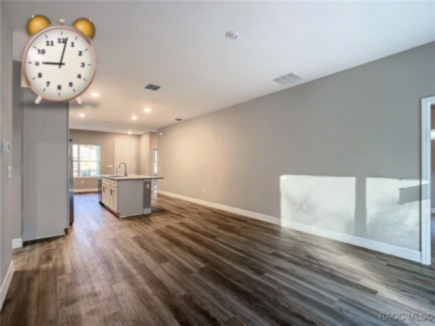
{"hour": 9, "minute": 2}
